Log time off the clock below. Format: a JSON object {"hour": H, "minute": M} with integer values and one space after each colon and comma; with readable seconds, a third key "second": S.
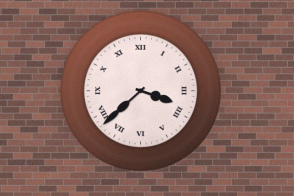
{"hour": 3, "minute": 38}
